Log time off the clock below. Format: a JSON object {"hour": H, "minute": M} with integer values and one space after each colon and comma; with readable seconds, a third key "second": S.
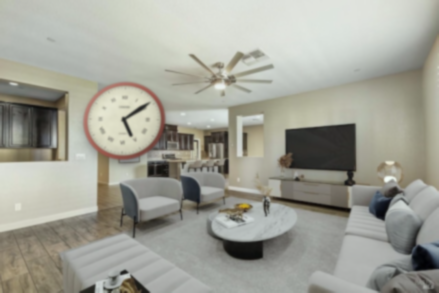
{"hour": 5, "minute": 9}
